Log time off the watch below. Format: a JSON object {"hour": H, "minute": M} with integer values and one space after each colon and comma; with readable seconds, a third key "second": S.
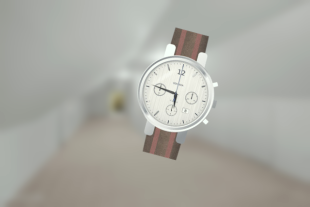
{"hour": 5, "minute": 46}
